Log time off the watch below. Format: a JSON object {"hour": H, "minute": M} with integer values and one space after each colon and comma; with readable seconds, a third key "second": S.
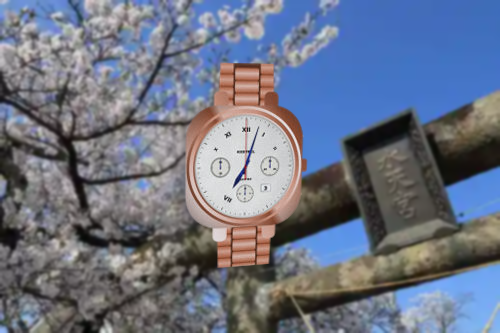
{"hour": 7, "minute": 3}
